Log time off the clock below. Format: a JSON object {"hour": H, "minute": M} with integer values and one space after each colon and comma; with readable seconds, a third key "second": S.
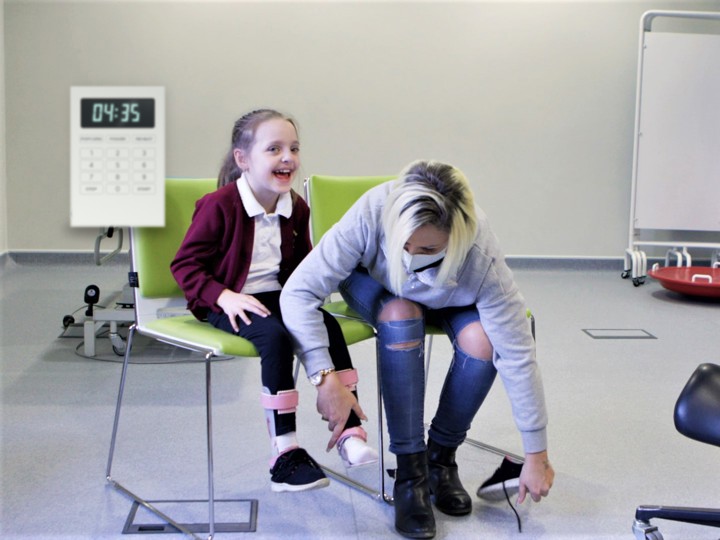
{"hour": 4, "minute": 35}
